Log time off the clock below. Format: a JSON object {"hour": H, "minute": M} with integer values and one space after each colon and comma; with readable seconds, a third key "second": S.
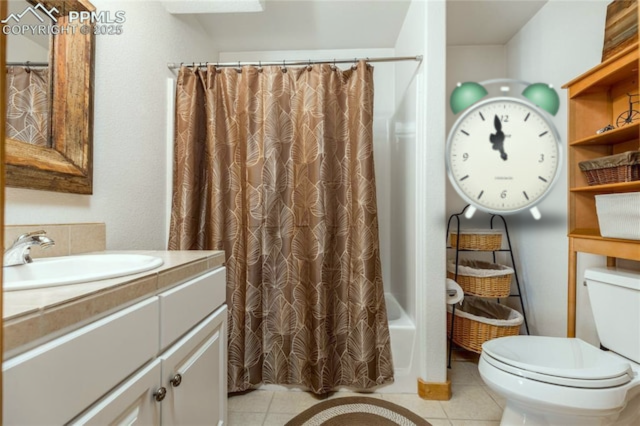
{"hour": 10, "minute": 58}
